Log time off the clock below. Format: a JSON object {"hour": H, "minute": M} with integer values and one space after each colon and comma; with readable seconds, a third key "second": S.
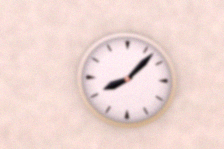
{"hour": 8, "minute": 7}
